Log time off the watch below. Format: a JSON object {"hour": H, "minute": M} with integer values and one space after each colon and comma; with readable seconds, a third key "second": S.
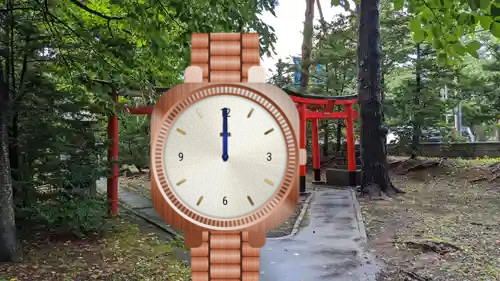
{"hour": 12, "minute": 0}
